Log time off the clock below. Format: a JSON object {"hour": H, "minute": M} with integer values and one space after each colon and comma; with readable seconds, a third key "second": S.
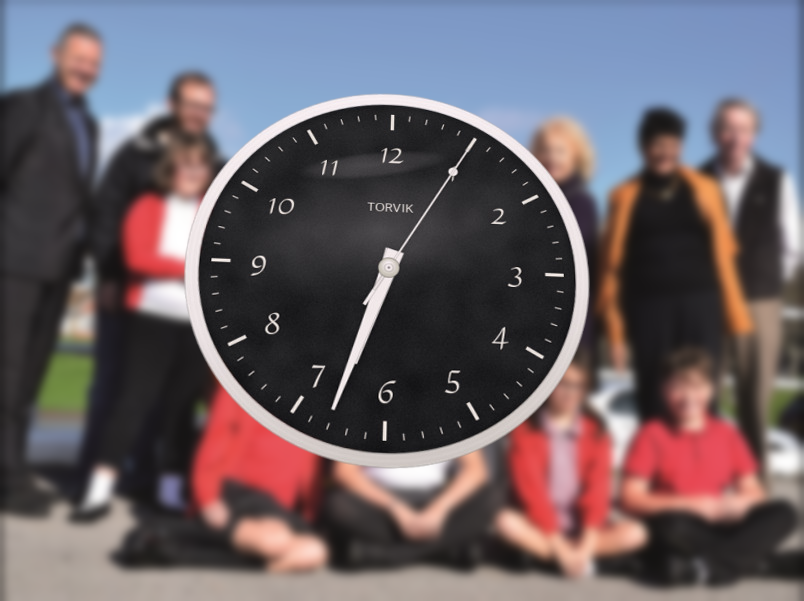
{"hour": 6, "minute": 33, "second": 5}
